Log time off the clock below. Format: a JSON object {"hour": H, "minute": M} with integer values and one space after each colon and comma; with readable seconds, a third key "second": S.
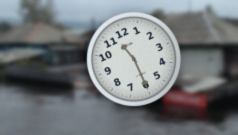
{"hour": 11, "minute": 30}
